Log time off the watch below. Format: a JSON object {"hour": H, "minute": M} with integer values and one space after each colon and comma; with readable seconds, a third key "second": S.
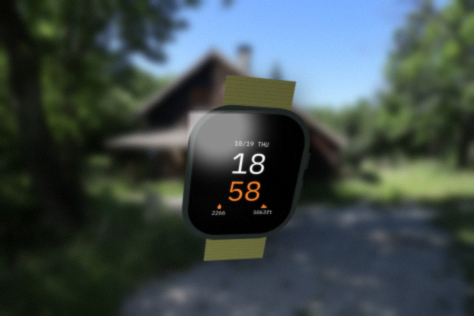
{"hour": 18, "minute": 58}
